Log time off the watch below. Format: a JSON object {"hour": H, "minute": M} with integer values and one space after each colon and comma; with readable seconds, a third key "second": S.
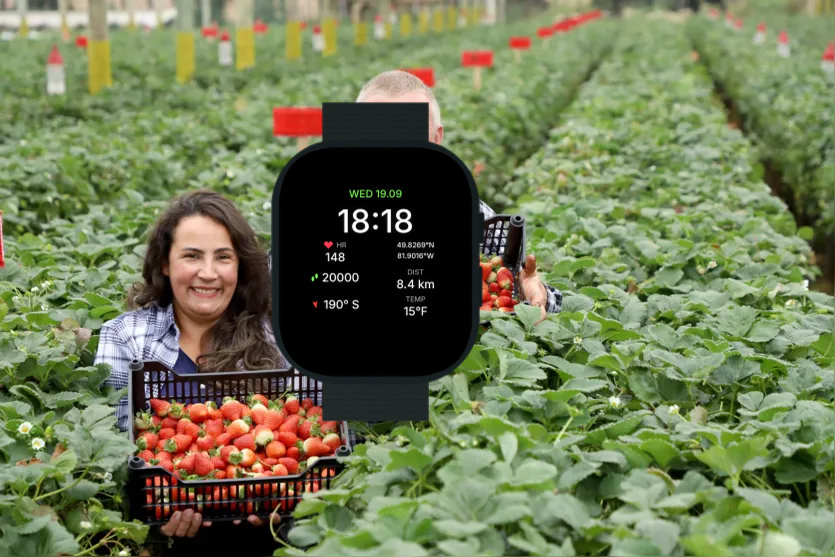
{"hour": 18, "minute": 18}
